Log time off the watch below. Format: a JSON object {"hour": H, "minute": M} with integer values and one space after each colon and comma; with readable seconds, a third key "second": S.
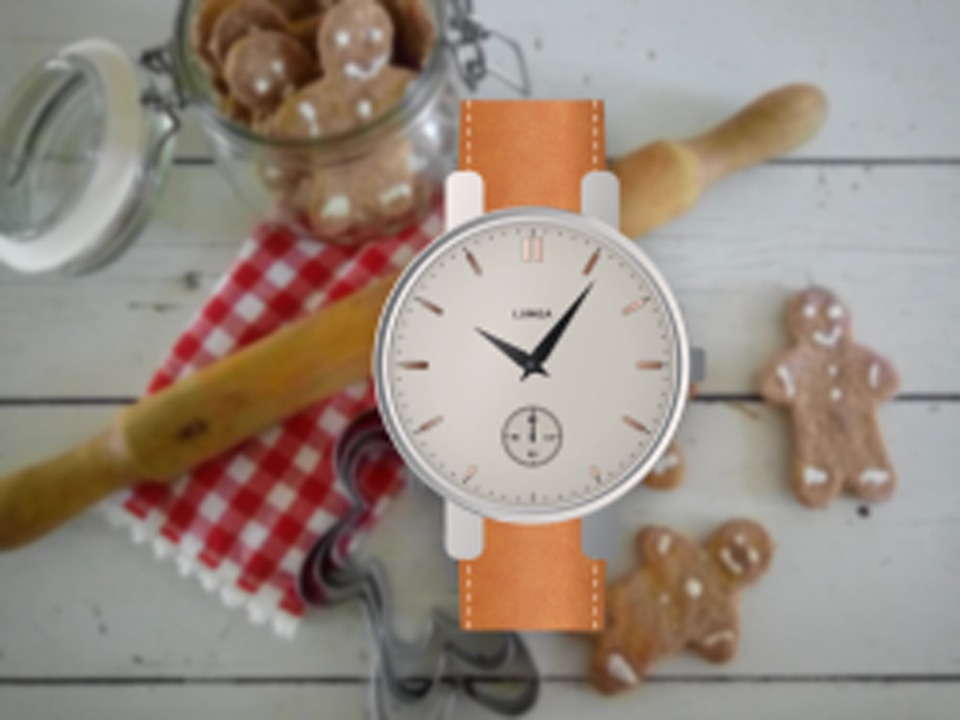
{"hour": 10, "minute": 6}
